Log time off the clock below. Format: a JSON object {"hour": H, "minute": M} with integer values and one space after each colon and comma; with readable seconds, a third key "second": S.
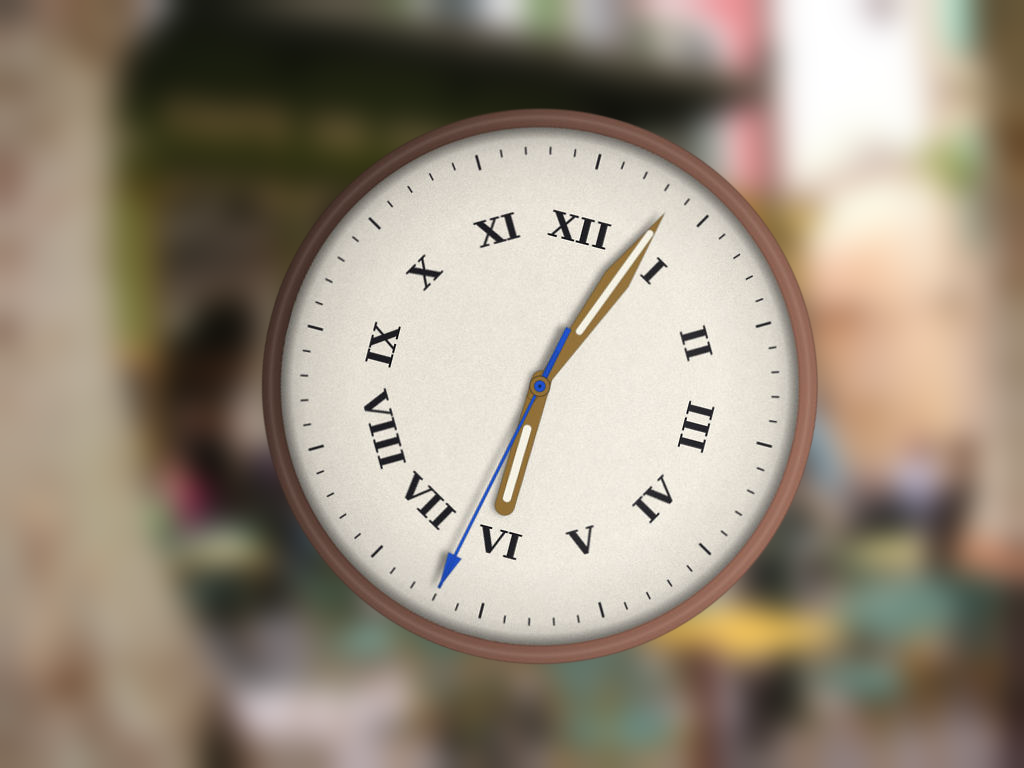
{"hour": 6, "minute": 3, "second": 32}
